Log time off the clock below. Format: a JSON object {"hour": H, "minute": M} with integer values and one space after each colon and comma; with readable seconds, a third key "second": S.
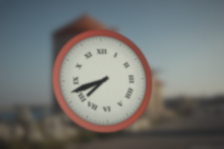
{"hour": 7, "minute": 42}
